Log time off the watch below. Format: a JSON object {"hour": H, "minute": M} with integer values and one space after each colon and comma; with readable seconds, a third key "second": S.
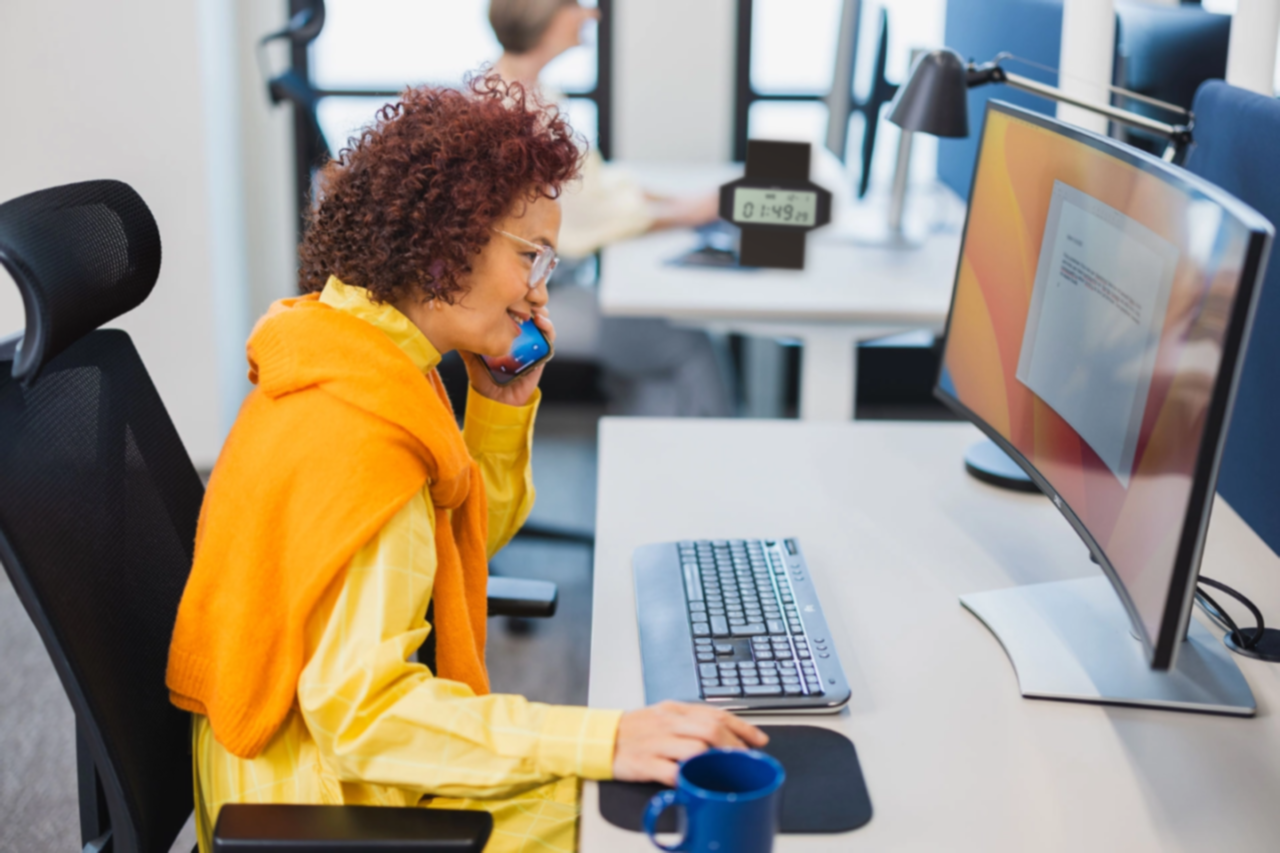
{"hour": 1, "minute": 49}
